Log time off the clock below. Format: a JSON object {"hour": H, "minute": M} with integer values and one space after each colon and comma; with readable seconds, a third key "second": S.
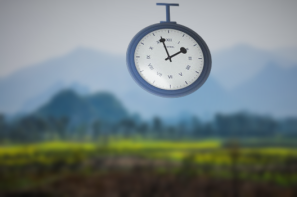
{"hour": 1, "minute": 57}
